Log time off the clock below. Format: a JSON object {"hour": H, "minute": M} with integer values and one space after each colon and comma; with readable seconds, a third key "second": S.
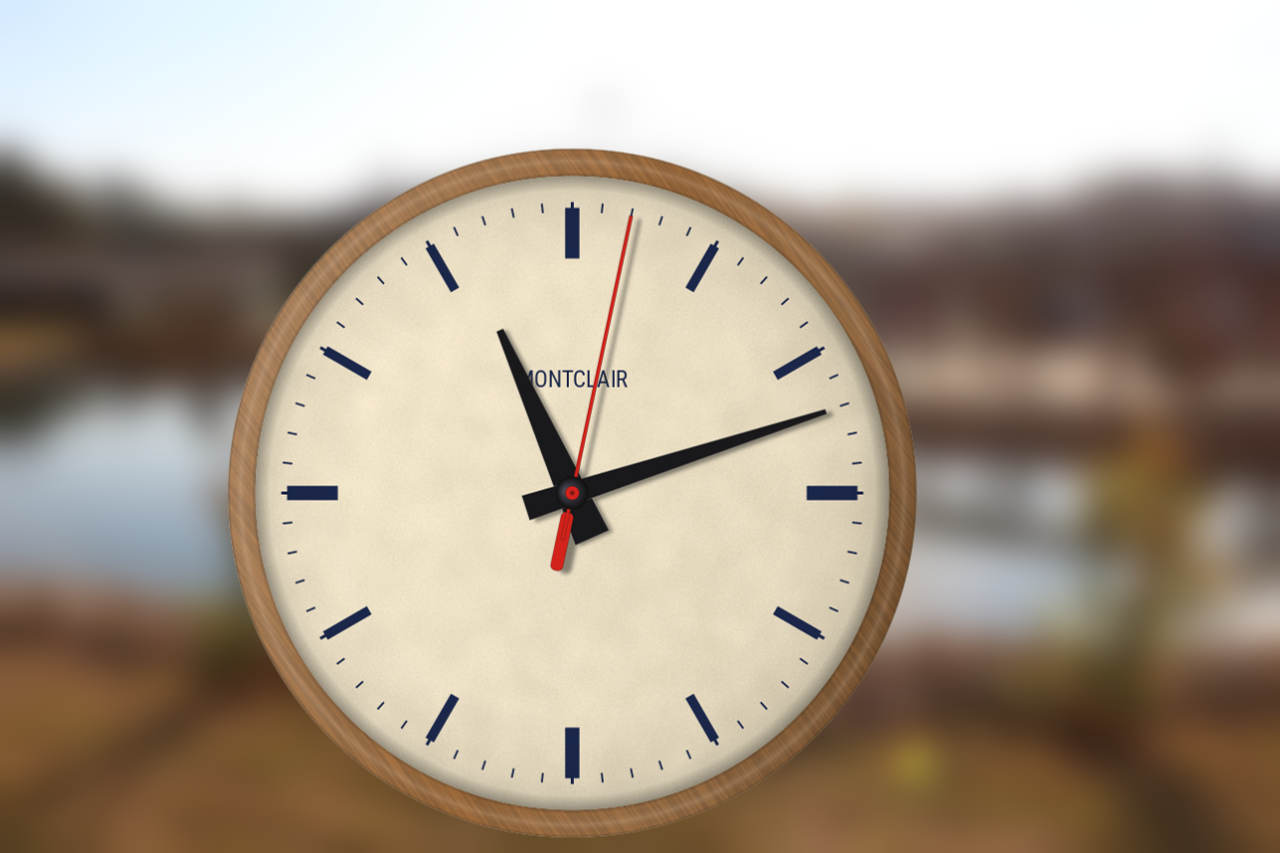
{"hour": 11, "minute": 12, "second": 2}
